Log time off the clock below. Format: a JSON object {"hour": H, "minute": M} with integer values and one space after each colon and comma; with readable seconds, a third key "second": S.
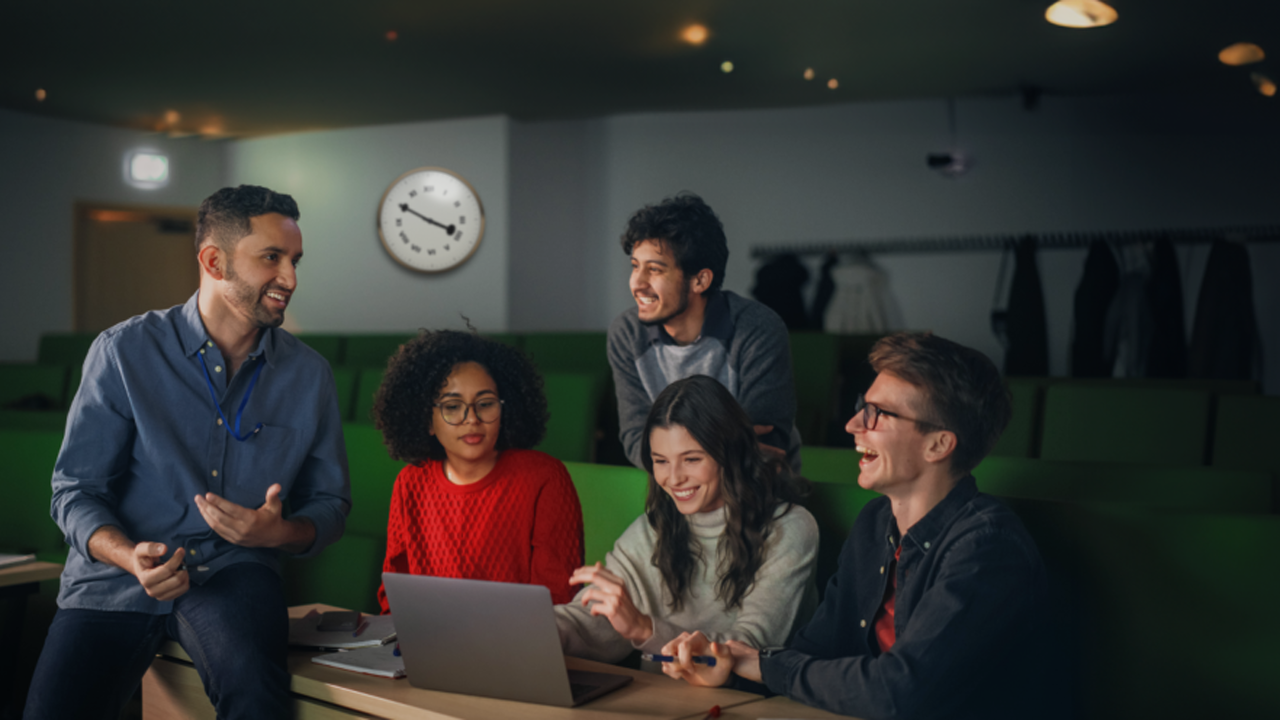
{"hour": 3, "minute": 50}
